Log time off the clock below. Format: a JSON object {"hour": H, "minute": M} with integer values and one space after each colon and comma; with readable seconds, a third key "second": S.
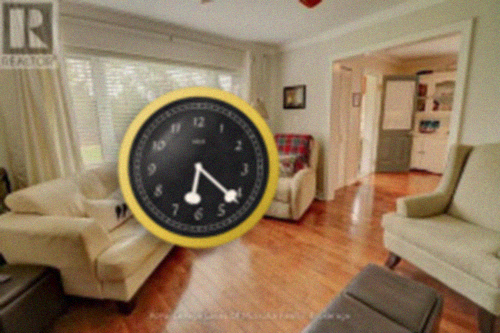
{"hour": 6, "minute": 22}
